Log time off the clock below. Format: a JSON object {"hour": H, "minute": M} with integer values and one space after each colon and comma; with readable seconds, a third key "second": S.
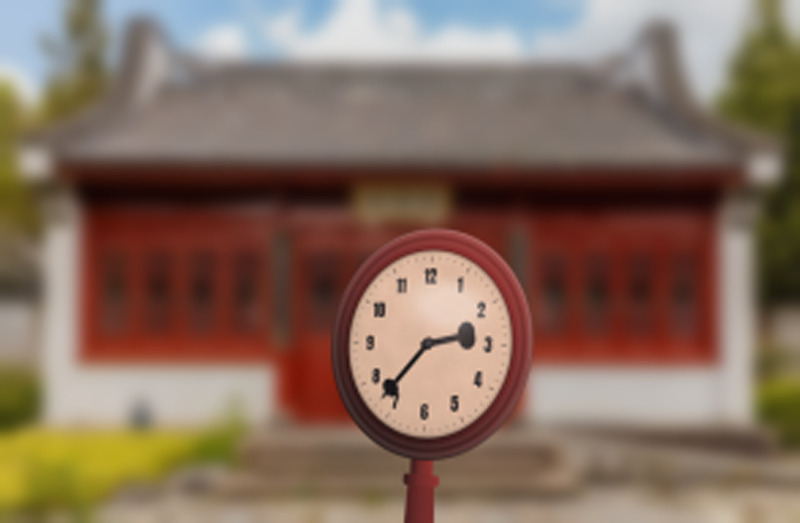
{"hour": 2, "minute": 37}
